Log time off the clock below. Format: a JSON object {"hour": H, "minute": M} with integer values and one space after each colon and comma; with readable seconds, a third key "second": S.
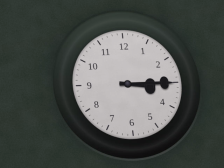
{"hour": 3, "minute": 15}
